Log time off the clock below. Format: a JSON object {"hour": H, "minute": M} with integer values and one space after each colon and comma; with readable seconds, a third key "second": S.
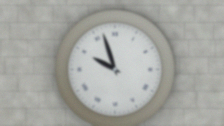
{"hour": 9, "minute": 57}
